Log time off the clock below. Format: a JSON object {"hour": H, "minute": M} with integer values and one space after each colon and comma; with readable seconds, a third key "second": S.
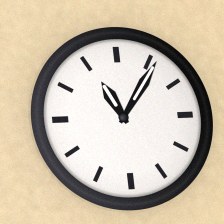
{"hour": 11, "minute": 6}
